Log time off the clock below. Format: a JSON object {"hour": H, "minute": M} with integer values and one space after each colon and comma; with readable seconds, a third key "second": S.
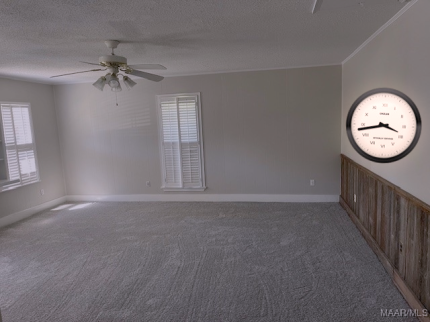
{"hour": 3, "minute": 43}
